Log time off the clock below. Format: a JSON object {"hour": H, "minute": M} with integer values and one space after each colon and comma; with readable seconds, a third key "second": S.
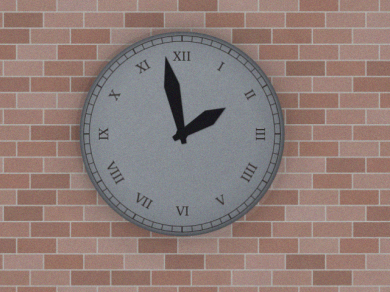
{"hour": 1, "minute": 58}
